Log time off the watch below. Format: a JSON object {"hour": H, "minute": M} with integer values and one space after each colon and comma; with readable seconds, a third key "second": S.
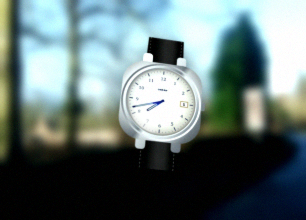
{"hour": 7, "minute": 42}
